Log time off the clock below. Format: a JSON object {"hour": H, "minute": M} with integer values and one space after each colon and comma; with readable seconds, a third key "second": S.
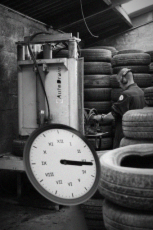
{"hour": 3, "minute": 16}
